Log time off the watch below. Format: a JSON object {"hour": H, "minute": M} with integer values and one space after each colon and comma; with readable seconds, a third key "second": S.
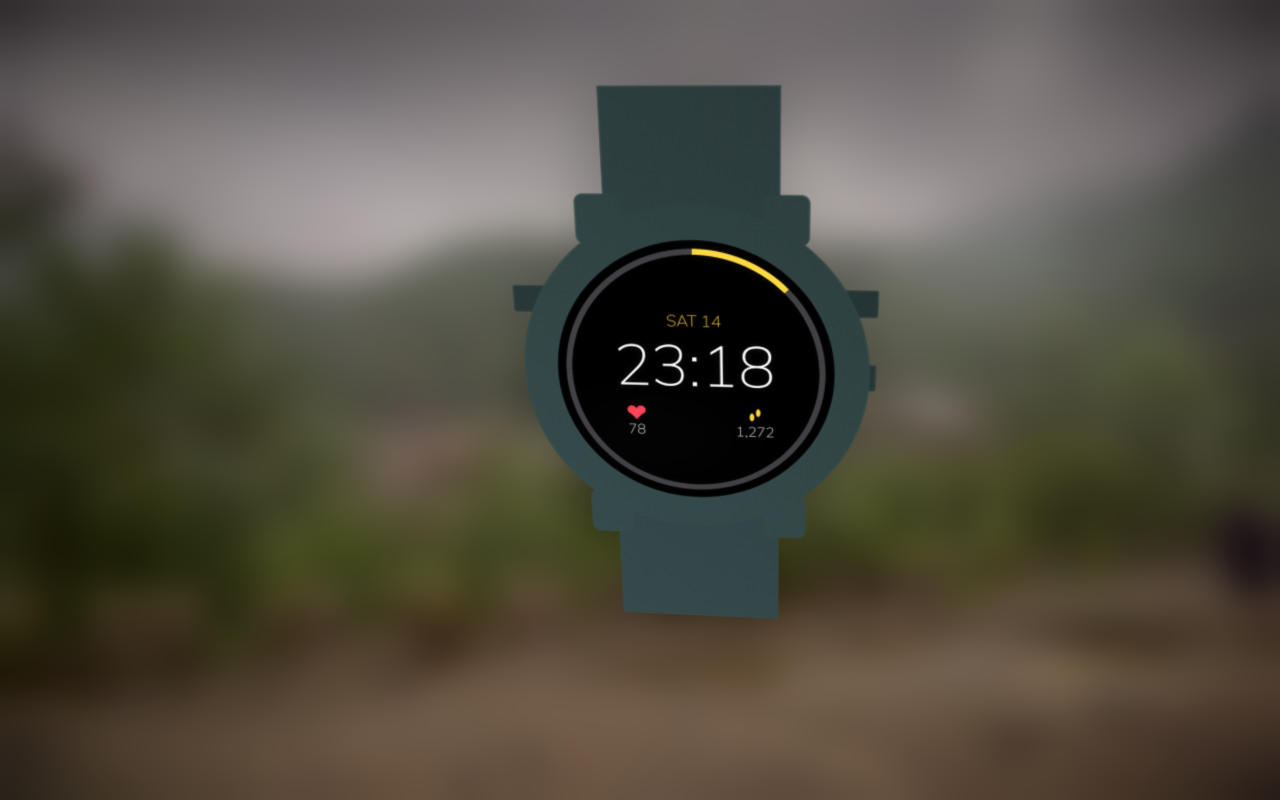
{"hour": 23, "minute": 18}
